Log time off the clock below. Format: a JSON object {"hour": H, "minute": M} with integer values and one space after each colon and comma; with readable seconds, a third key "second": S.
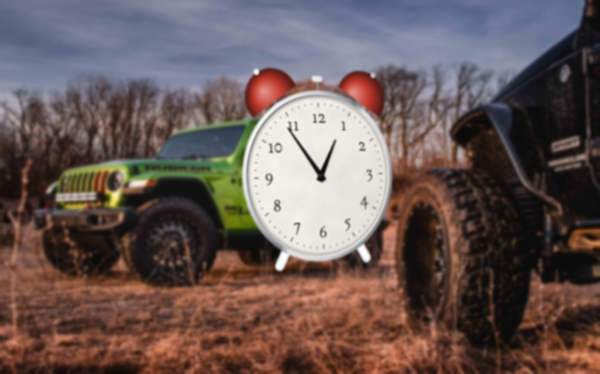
{"hour": 12, "minute": 54}
